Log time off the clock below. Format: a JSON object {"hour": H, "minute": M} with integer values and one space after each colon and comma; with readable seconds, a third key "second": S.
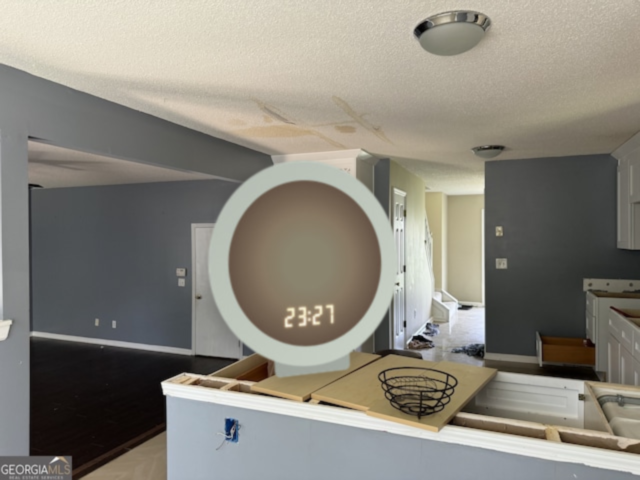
{"hour": 23, "minute": 27}
